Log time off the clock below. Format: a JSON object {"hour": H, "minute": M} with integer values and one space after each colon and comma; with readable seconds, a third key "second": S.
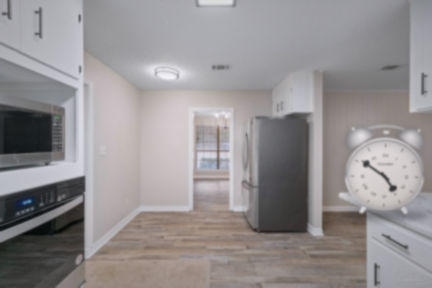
{"hour": 4, "minute": 51}
